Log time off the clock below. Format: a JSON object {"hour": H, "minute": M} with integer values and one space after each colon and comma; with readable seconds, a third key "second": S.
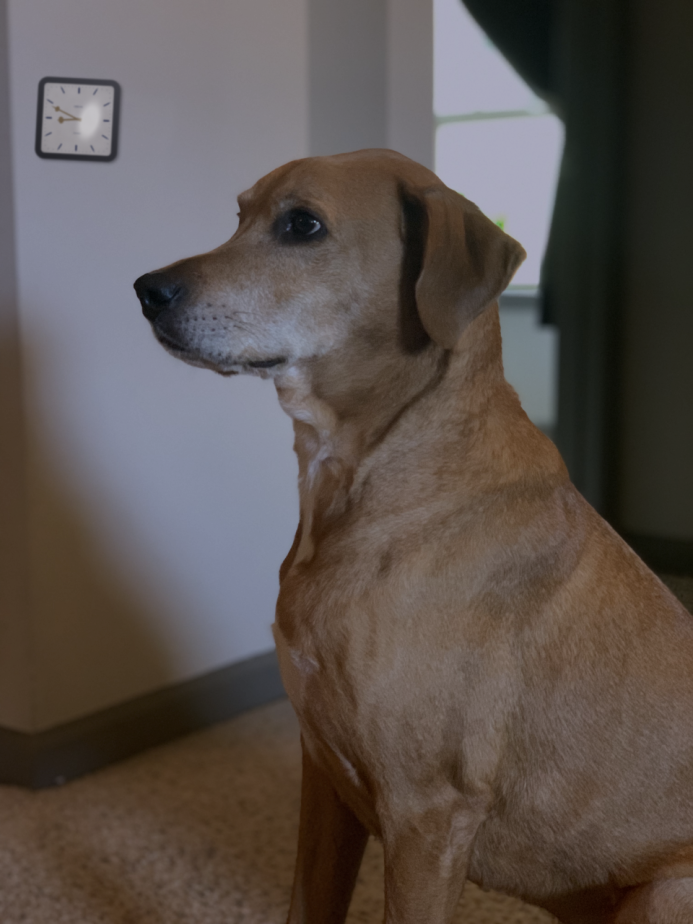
{"hour": 8, "minute": 49}
